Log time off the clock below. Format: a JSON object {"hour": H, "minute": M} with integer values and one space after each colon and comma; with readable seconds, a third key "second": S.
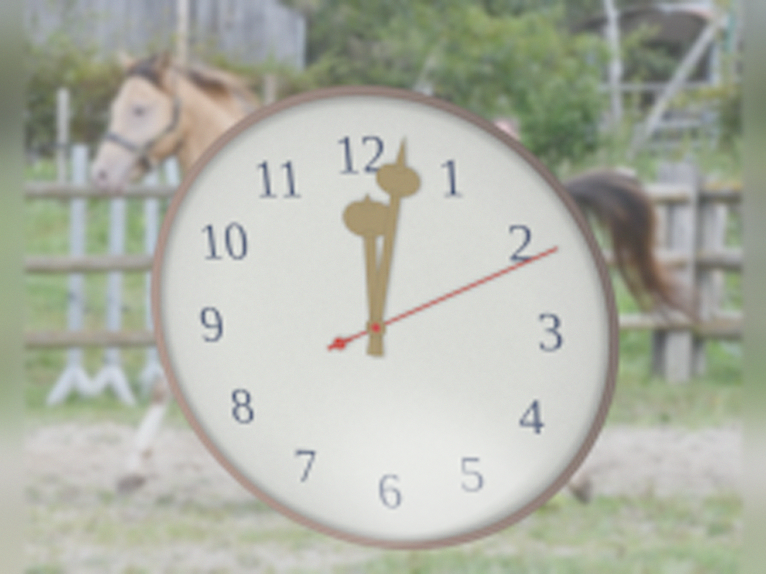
{"hour": 12, "minute": 2, "second": 11}
